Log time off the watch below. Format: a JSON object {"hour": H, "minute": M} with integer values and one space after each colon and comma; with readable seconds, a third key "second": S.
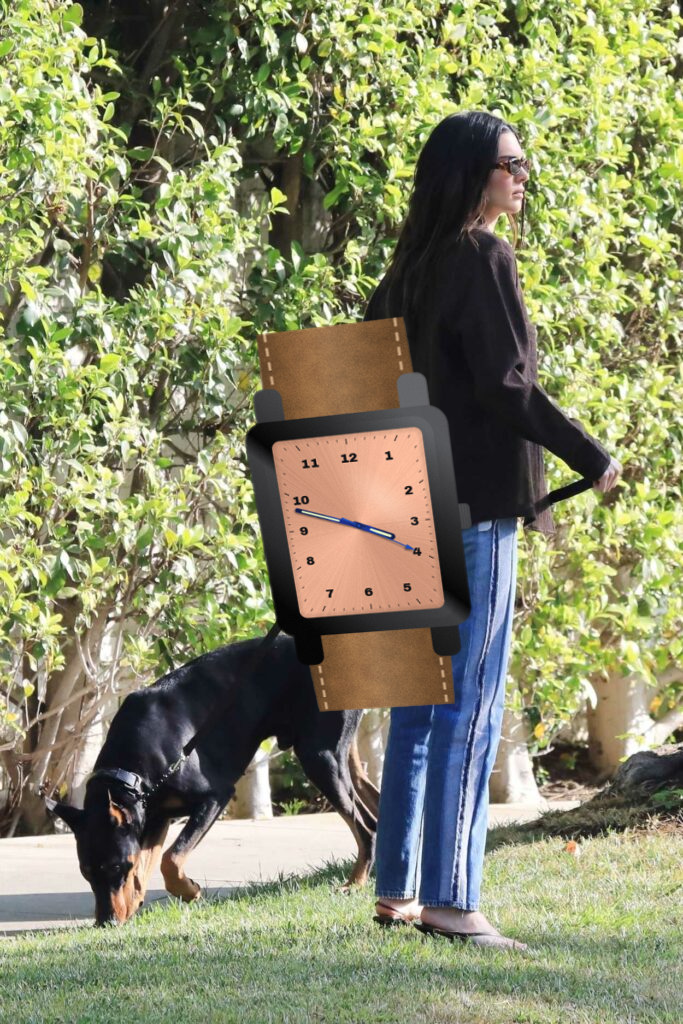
{"hour": 3, "minute": 48, "second": 20}
